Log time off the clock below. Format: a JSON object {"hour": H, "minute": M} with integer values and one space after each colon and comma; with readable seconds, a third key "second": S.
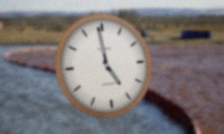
{"hour": 4, "minute": 59}
